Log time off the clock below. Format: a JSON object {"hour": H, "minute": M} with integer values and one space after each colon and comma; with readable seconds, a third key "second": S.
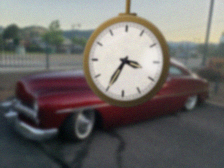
{"hour": 3, "minute": 35}
